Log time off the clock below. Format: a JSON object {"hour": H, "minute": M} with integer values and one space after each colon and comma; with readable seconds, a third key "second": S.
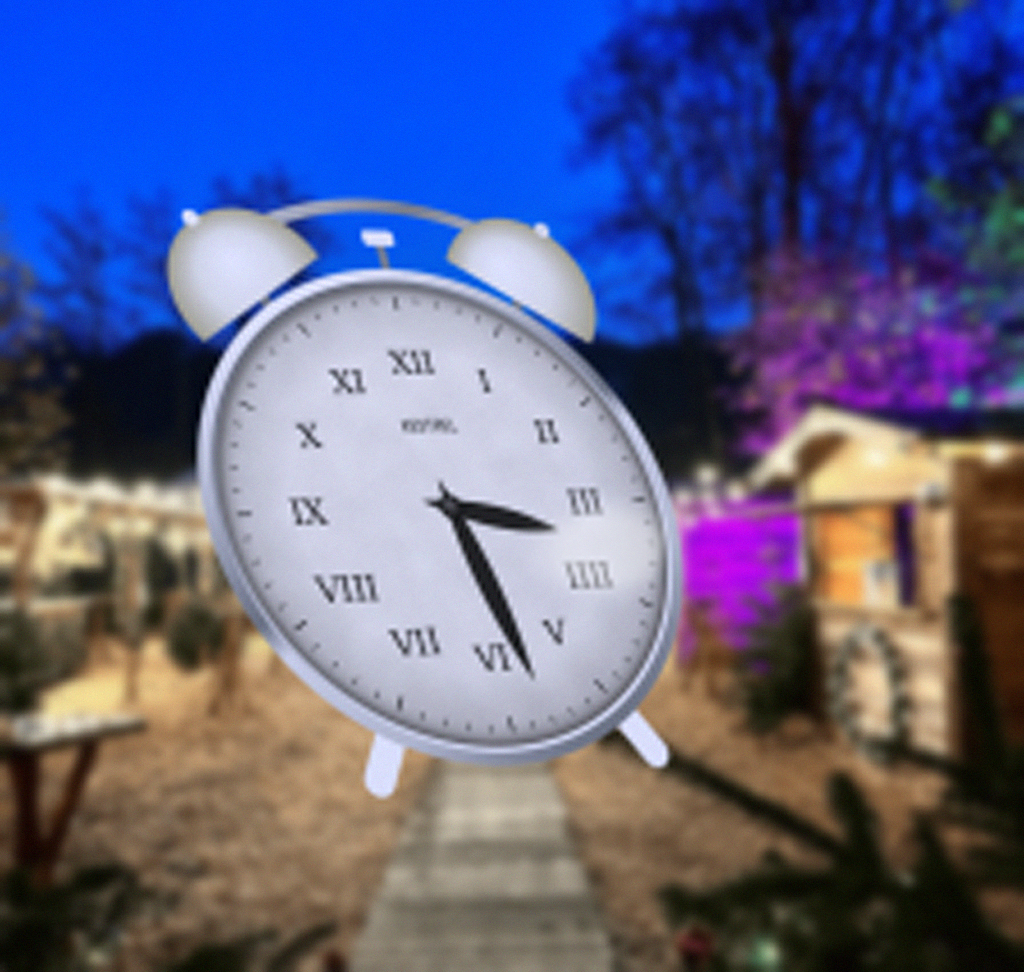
{"hour": 3, "minute": 28}
